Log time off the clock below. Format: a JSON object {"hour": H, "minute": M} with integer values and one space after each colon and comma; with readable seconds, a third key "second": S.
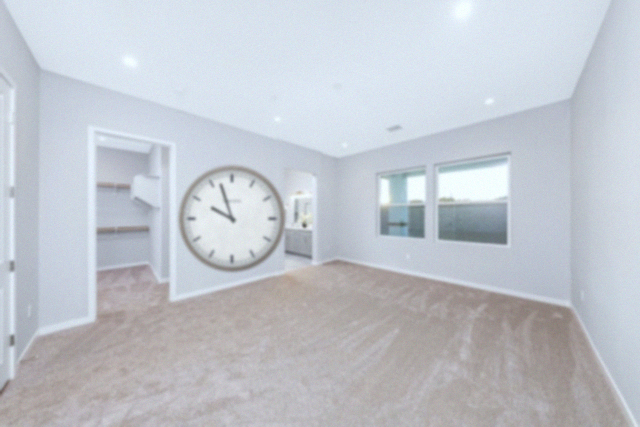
{"hour": 9, "minute": 57}
